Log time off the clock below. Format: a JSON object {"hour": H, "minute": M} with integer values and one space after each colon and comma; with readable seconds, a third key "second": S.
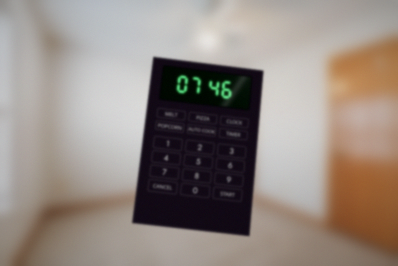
{"hour": 7, "minute": 46}
